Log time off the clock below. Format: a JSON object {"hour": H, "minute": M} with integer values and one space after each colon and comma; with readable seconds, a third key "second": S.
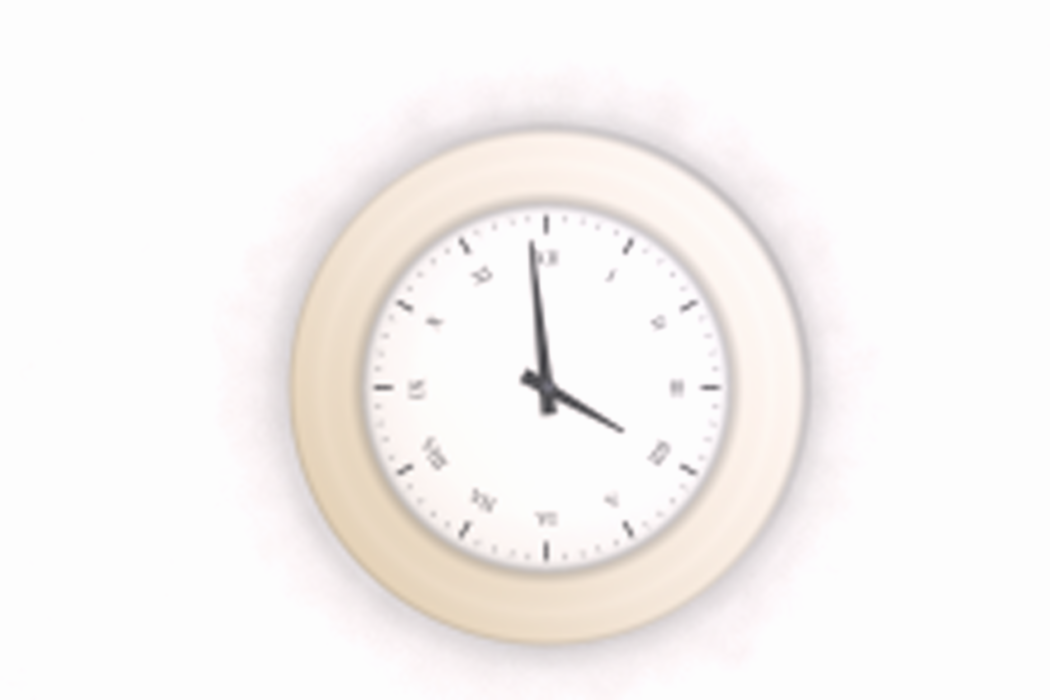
{"hour": 3, "minute": 59}
